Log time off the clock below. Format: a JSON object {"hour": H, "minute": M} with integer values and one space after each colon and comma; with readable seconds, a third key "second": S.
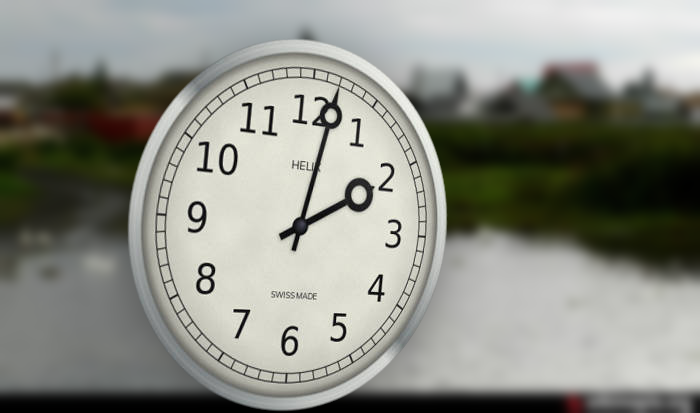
{"hour": 2, "minute": 2}
